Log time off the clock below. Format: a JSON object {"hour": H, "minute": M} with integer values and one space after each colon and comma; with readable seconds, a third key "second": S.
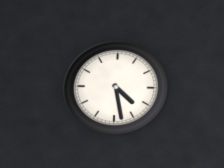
{"hour": 4, "minute": 28}
